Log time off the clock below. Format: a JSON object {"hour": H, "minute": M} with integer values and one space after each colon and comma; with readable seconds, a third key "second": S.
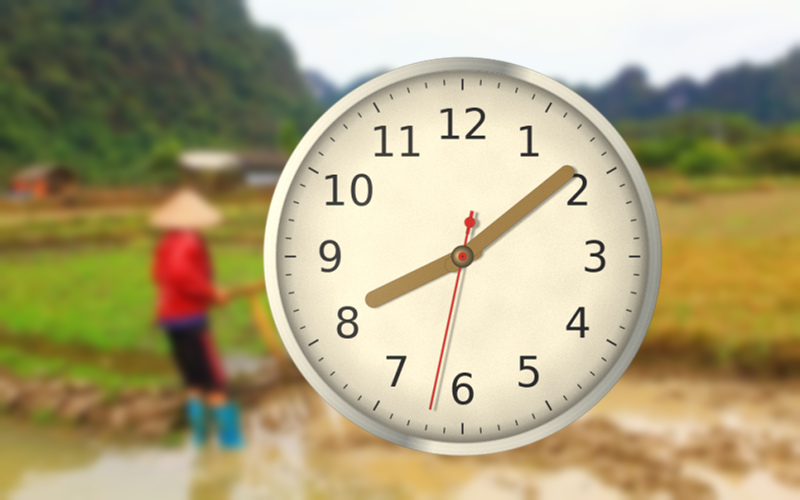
{"hour": 8, "minute": 8, "second": 32}
